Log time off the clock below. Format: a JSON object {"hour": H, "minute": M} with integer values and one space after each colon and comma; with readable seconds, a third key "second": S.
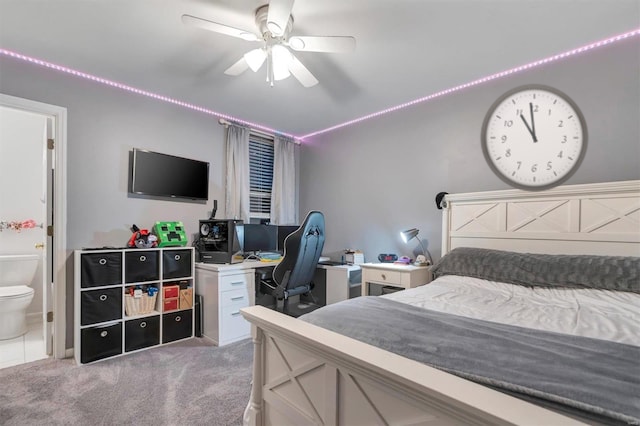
{"hour": 10, "minute": 59}
